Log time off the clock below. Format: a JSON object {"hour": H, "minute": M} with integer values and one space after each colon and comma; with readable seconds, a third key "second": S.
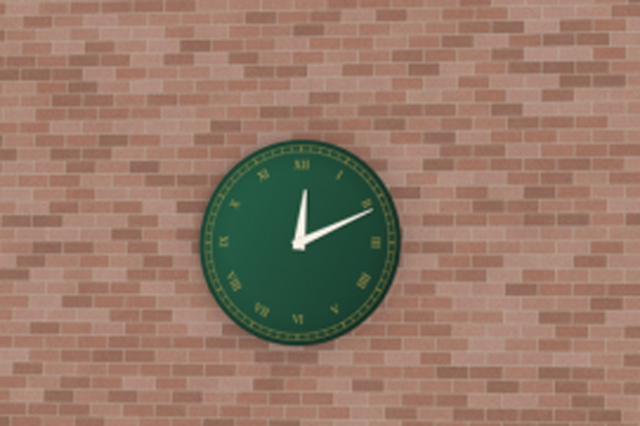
{"hour": 12, "minute": 11}
